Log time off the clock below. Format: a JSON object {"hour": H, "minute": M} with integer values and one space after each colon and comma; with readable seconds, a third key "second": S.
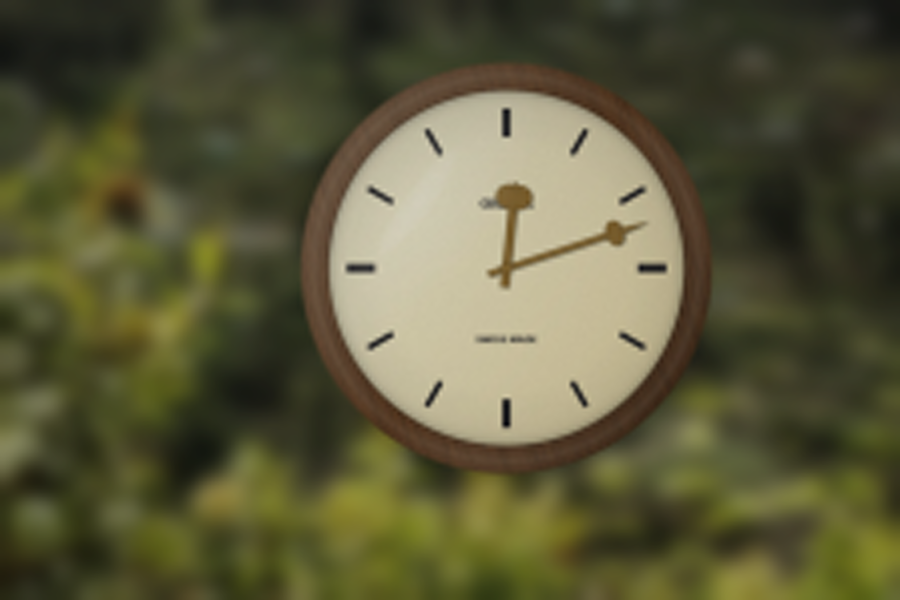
{"hour": 12, "minute": 12}
